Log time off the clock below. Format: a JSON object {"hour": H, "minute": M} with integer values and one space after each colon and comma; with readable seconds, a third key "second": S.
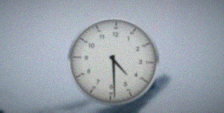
{"hour": 4, "minute": 29}
